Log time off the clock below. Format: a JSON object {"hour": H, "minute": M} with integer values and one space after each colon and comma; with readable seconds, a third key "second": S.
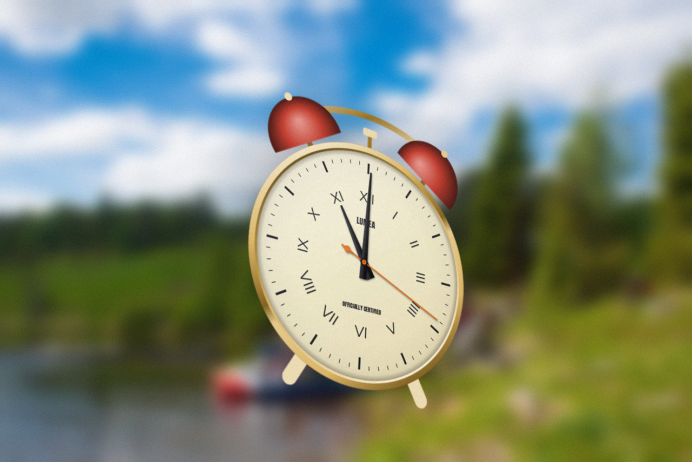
{"hour": 11, "minute": 0, "second": 19}
